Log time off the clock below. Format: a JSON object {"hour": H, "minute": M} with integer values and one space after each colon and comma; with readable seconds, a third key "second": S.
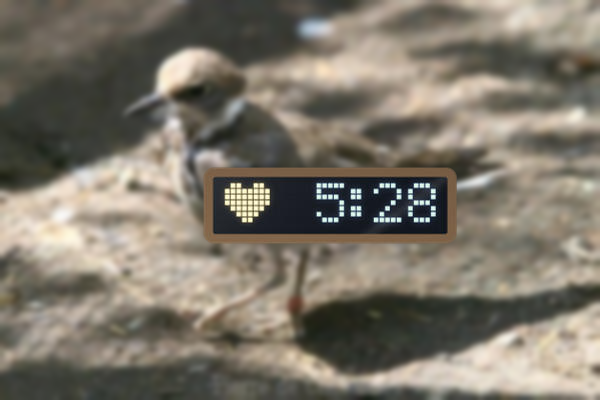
{"hour": 5, "minute": 28}
